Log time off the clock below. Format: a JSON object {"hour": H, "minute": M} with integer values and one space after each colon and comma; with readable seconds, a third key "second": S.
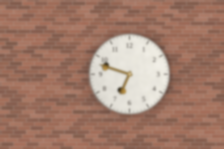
{"hour": 6, "minute": 48}
